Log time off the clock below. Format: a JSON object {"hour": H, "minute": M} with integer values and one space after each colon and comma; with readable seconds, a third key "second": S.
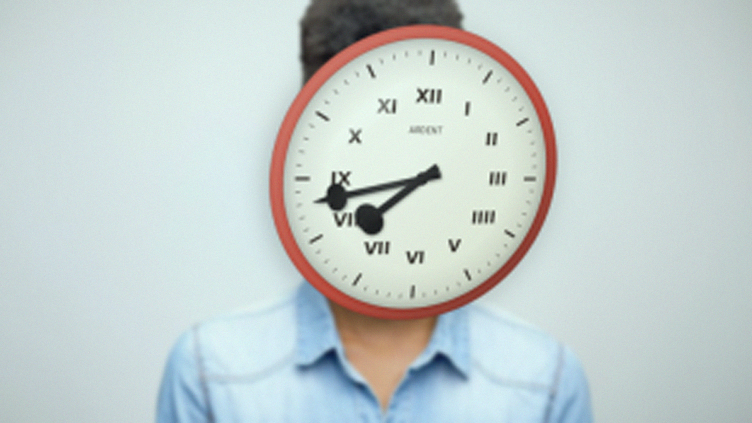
{"hour": 7, "minute": 43}
